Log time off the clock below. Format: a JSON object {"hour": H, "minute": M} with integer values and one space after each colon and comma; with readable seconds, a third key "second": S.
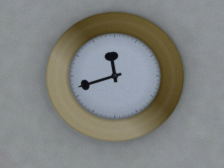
{"hour": 11, "minute": 42}
